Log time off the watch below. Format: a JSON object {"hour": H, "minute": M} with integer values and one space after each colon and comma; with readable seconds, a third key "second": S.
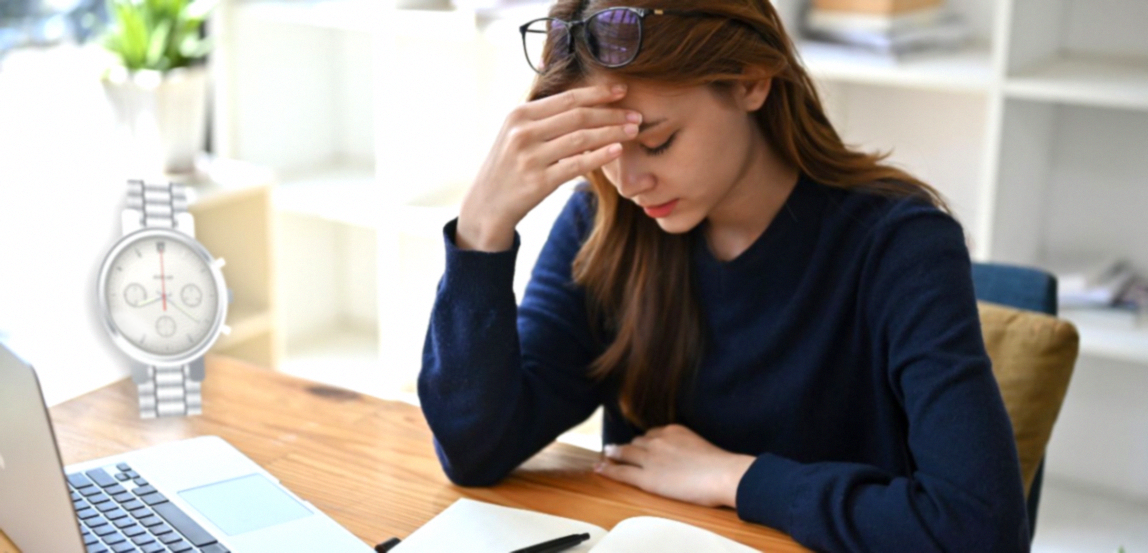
{"hour": 8, "minute": 21}
